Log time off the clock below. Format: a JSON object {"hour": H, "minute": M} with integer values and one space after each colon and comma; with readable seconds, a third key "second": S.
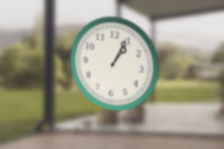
{"hour": 1, "minute": 4}
